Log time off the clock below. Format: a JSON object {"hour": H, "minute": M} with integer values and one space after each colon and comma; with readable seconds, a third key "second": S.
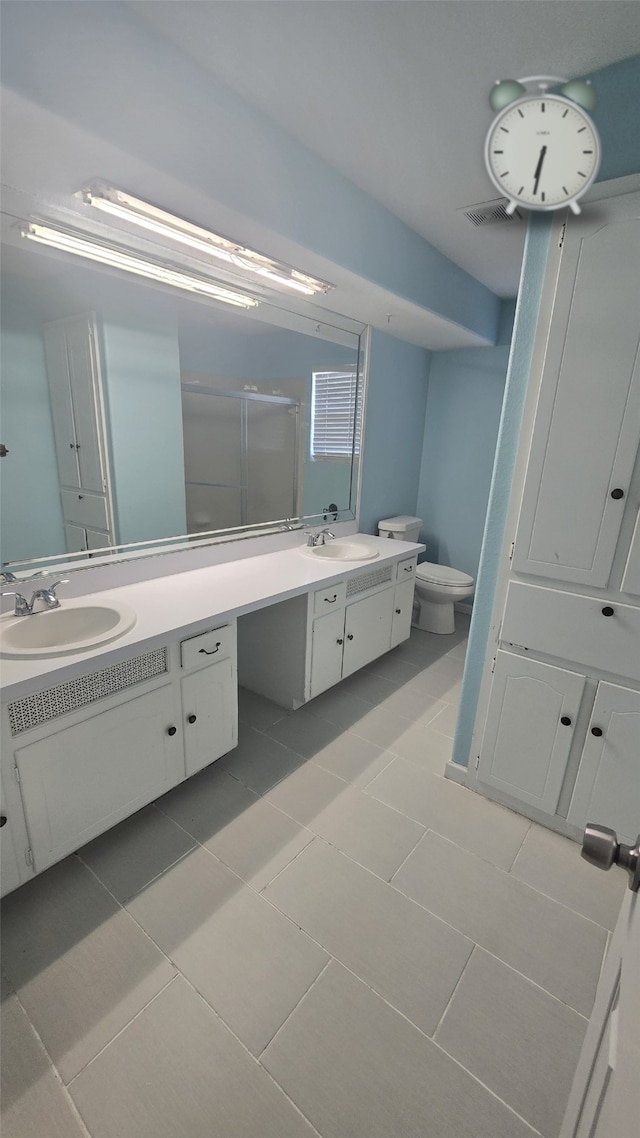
{"hour": 6, "minute": 32}
